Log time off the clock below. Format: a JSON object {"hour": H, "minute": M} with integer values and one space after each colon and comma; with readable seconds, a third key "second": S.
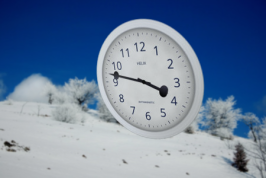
{"hour": 3, "minute": 47}
